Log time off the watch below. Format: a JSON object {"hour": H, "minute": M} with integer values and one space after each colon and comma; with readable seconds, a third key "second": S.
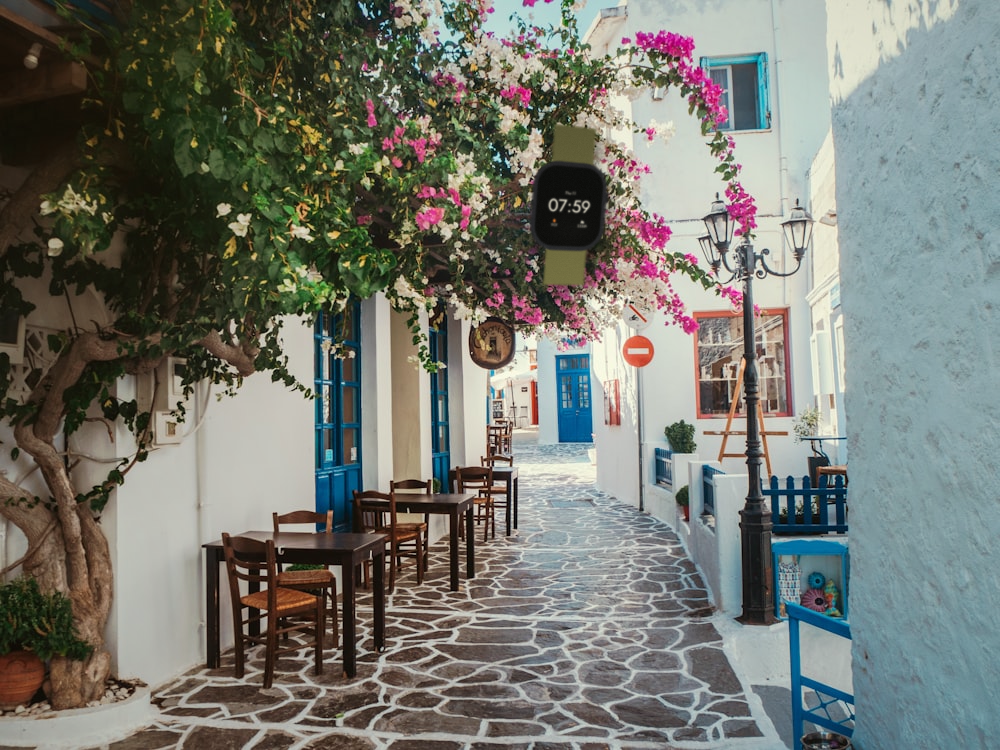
{"hour": 7, "minute": 59}
